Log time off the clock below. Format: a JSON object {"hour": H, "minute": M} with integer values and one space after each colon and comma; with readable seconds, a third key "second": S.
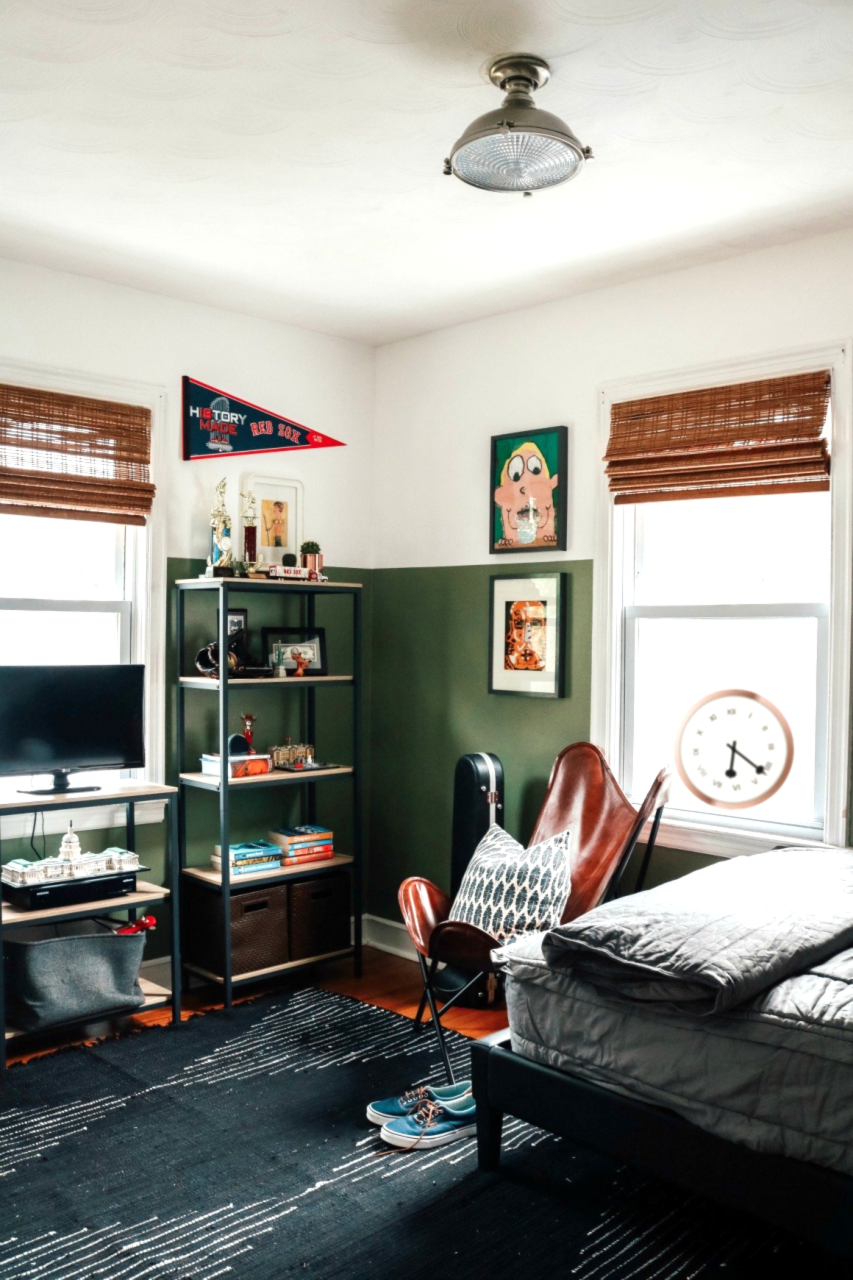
{"hour": 6, "minute": 22}
